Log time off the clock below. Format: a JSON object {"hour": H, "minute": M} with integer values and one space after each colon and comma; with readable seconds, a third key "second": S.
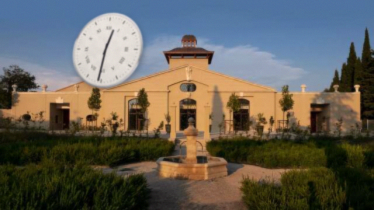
{"hour": 12, "minute": 31}
